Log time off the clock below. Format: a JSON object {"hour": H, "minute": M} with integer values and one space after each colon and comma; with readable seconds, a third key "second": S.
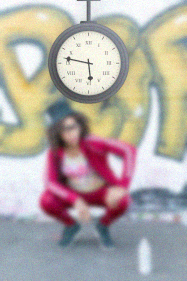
{"hour": 5, "minute": 47}
